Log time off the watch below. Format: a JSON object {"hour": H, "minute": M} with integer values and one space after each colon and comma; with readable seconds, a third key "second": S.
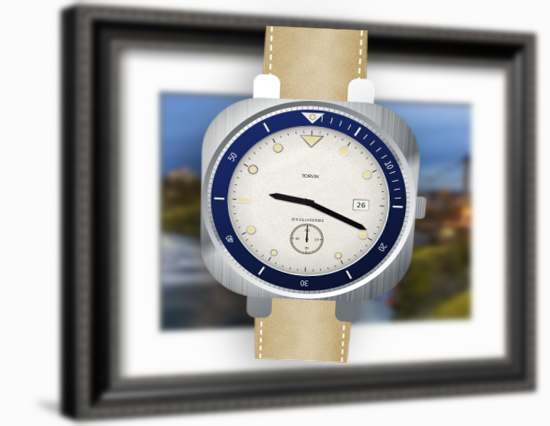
{"hour": 9, "minute": 19}
